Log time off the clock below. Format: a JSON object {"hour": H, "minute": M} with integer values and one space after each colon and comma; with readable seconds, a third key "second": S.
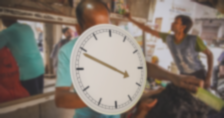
{"hour": 3, "minute": 49}
